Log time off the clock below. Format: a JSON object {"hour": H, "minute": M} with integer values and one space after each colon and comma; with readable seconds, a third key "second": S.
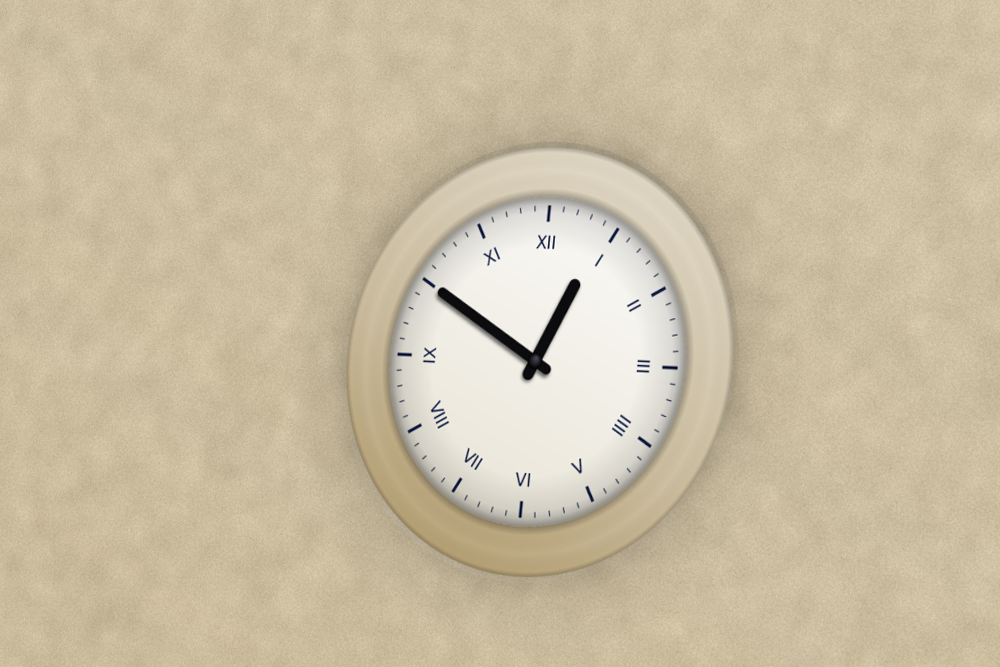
{"hour": 12, "minute": 50}
